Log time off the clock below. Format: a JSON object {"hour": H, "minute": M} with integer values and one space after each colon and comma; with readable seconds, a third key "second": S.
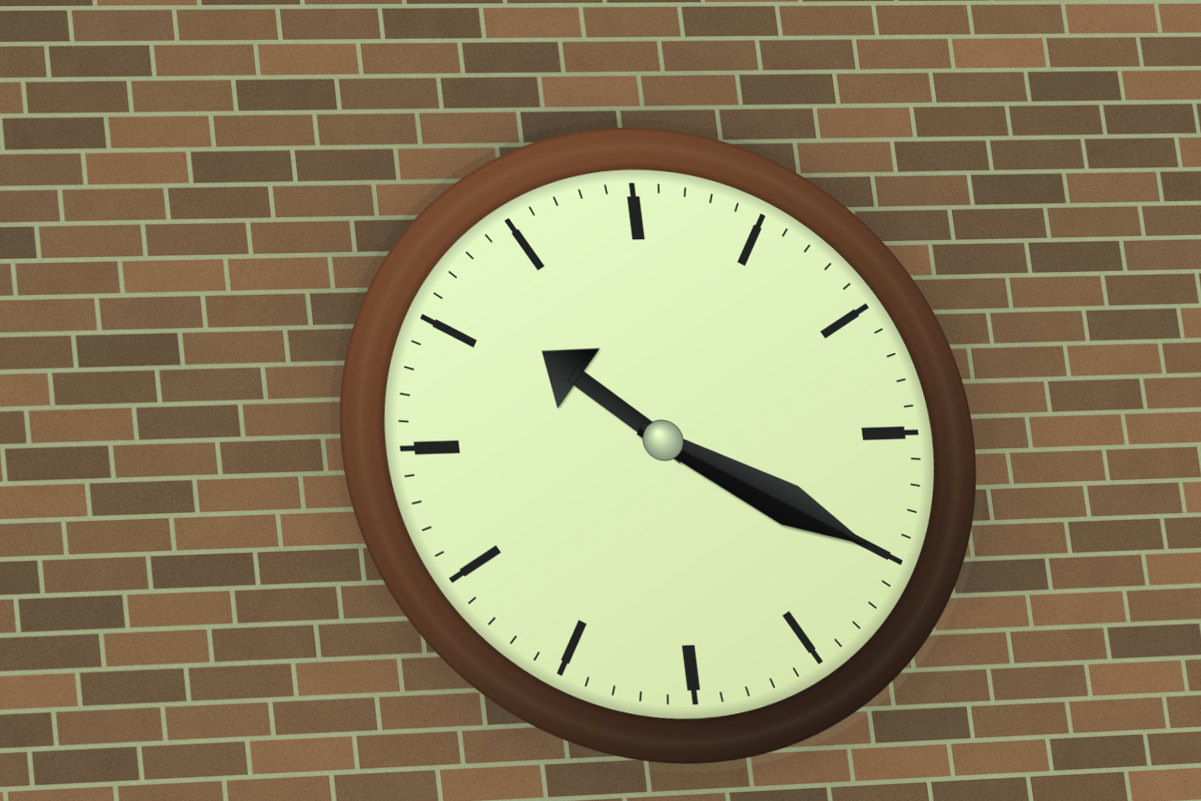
{"hour": 10, "minute": 20}
